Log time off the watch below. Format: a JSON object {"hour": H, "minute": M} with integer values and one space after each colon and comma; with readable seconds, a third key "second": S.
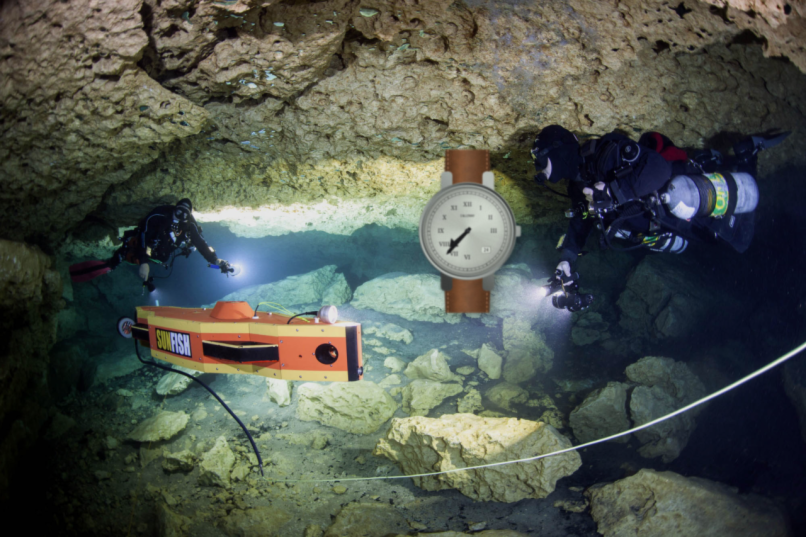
{"hour": 7, "minute": 37}
